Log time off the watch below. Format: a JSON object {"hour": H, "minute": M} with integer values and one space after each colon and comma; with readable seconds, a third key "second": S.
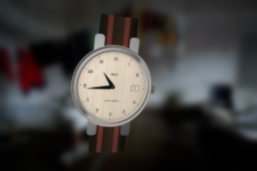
{"hour": 10, "minute": 44}
